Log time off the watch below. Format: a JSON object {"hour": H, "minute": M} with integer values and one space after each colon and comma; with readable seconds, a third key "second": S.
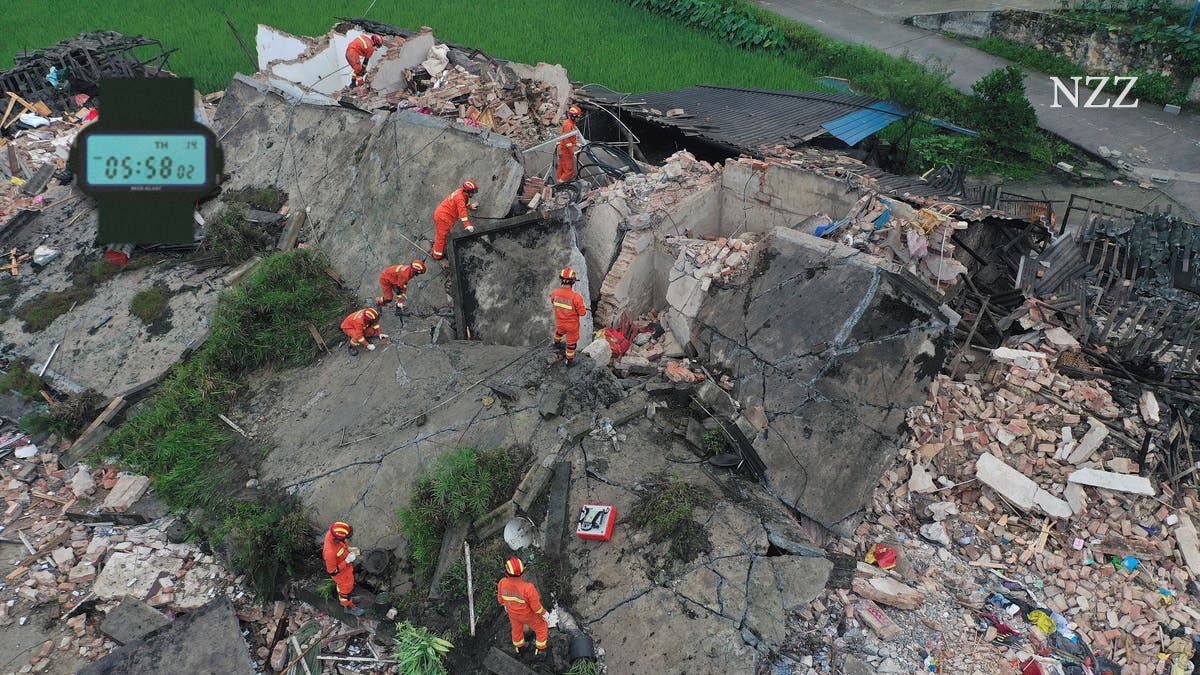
{"hour": 5, "minute": 58, "second": 2}
